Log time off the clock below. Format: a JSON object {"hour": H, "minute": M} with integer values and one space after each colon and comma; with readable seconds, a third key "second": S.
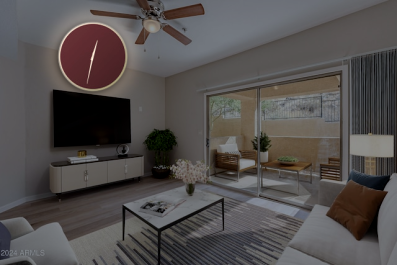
{"hour": 12, "minute": 32}
